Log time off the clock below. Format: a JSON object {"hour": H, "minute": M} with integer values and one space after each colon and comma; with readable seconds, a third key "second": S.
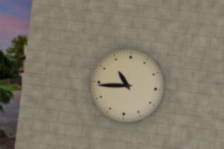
{"hour": 10, "minute": 44}
